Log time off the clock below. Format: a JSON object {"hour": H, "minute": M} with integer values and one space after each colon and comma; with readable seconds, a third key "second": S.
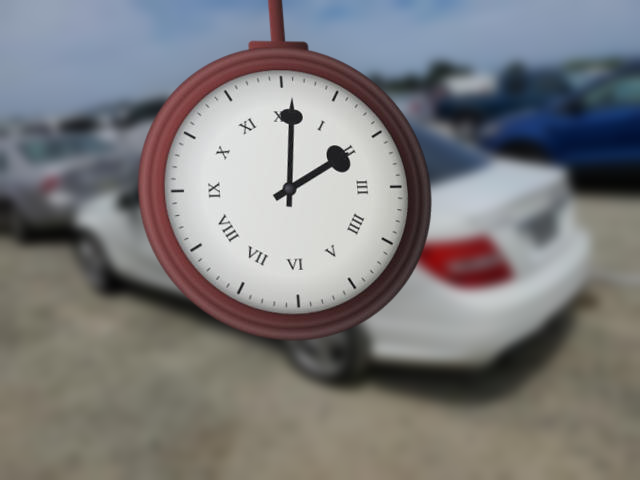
{"hour": 2, "minute": 1}
